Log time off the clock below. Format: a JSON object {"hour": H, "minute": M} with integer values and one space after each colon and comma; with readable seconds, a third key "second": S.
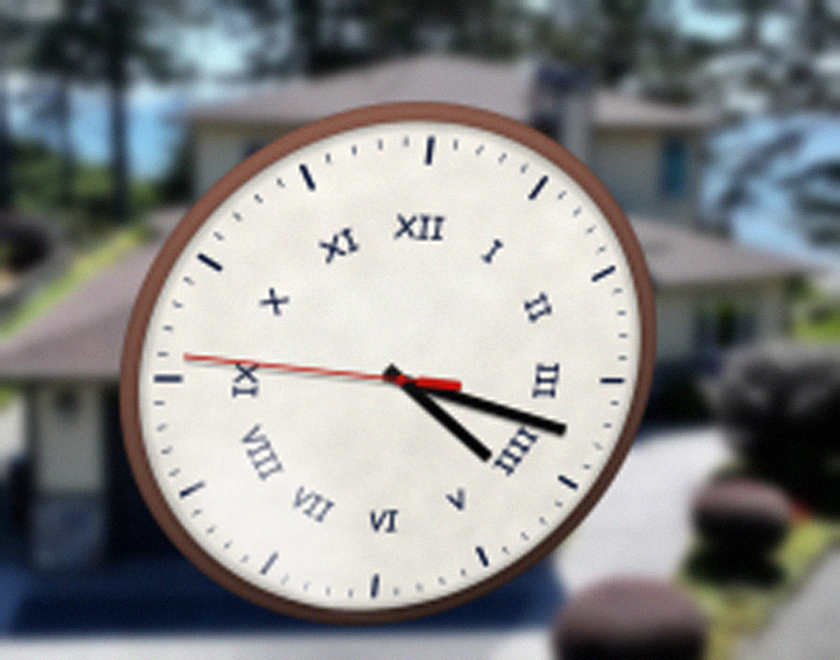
{"hour": 4, "minute": 17, "second": 46}
